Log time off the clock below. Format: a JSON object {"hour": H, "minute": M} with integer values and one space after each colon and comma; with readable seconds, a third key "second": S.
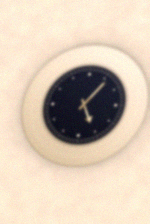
{"hour": 5, "minute": 6}
